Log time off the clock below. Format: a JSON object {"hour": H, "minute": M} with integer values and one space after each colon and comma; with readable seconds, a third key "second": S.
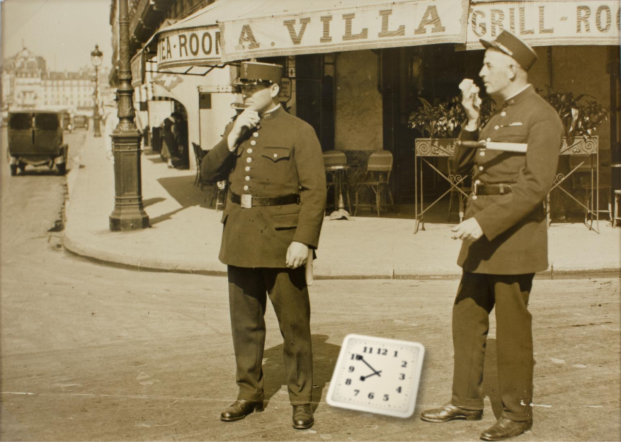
{"hour": 7, "minute": 51}
